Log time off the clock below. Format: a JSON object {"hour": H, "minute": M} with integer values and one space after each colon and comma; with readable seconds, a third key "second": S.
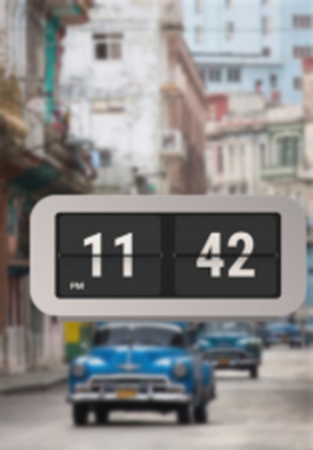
{"hour": 11, "minute": 42}
